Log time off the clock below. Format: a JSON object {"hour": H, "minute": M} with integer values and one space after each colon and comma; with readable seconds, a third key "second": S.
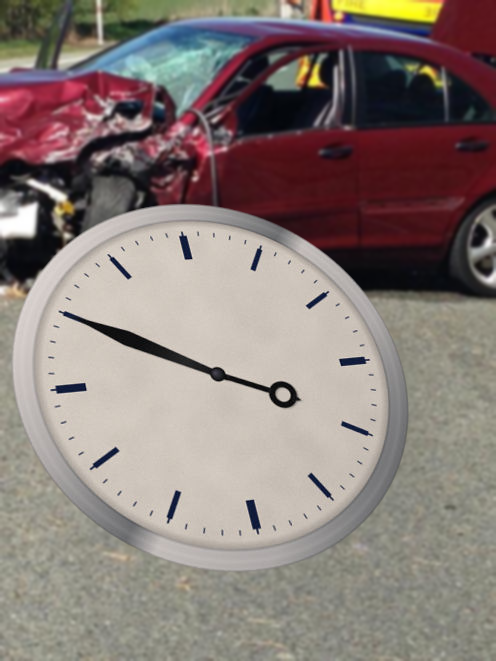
{"hour": 3, "minute": 50}
